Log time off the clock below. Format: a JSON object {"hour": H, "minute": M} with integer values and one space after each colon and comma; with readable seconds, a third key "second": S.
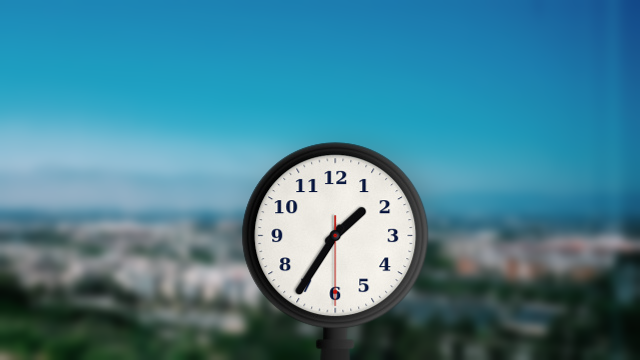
{"hour": 1, "minute": 35, "second": 30}
